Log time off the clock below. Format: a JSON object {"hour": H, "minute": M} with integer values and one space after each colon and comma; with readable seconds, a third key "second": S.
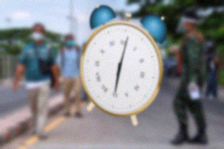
{"hour": 6, "minute": 1}
